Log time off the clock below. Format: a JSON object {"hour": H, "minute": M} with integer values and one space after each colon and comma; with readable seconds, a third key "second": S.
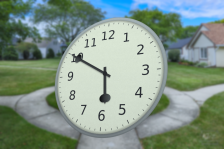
{"hour": 5, "minute": 50}
